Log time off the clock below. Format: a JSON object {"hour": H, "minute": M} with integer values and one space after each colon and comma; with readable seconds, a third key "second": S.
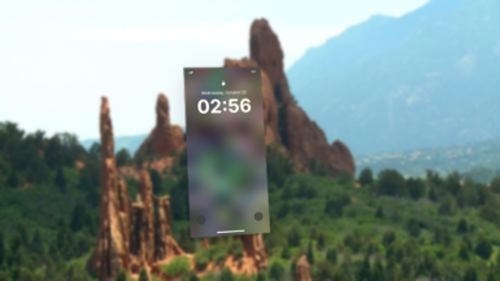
{"hour": 2, "minute": 56}
